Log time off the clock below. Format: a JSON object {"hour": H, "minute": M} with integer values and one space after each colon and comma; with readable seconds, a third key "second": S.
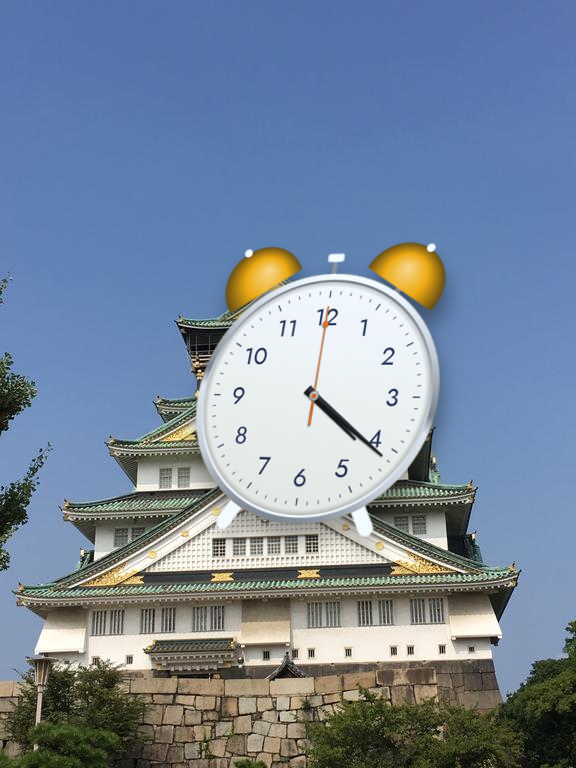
{"hour": 4, "minute": 21, "second": 0}
